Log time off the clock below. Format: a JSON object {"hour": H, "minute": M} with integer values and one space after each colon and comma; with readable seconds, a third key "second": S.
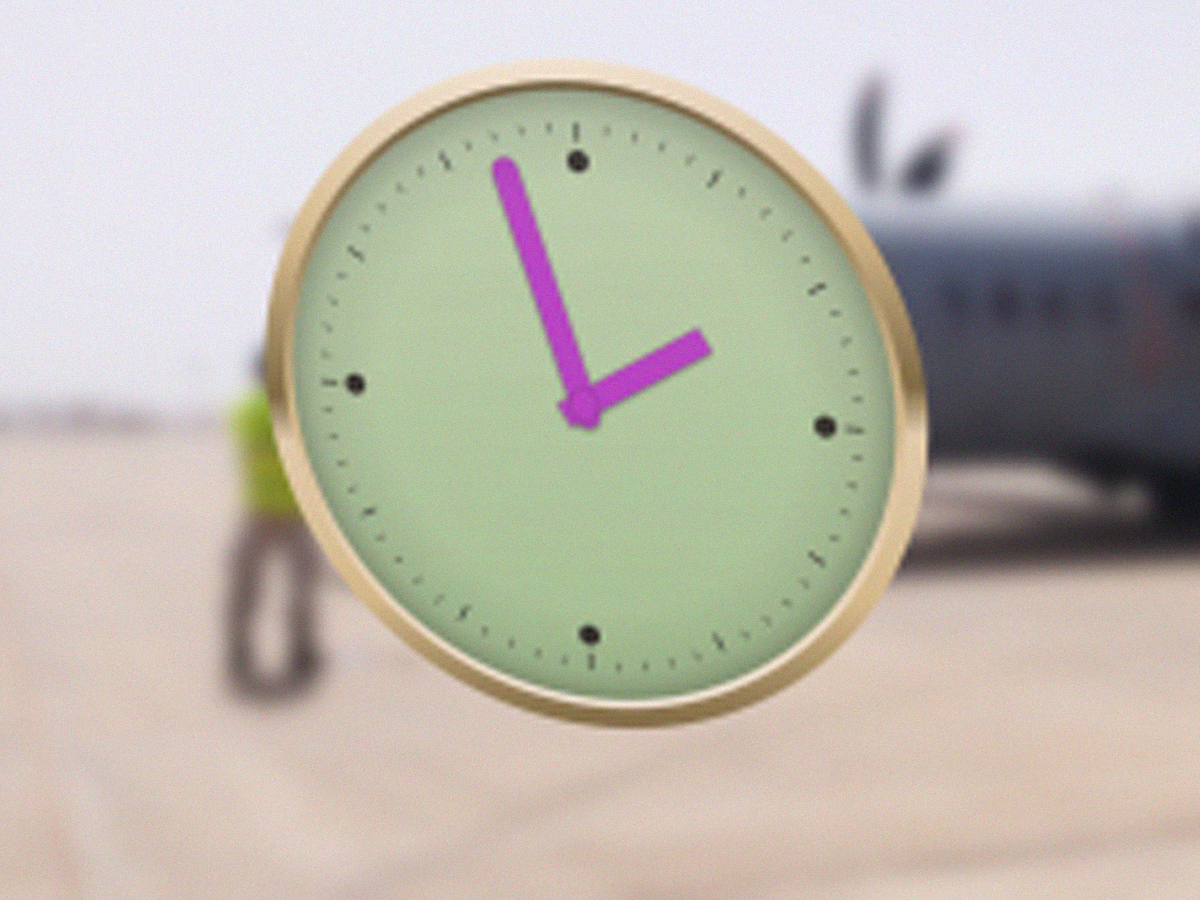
{"hour": 1, "minute": 57}
